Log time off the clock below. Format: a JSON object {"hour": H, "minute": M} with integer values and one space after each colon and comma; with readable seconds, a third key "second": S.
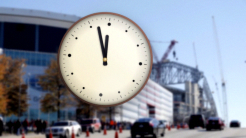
{"hour": 11, "minute": 57}
